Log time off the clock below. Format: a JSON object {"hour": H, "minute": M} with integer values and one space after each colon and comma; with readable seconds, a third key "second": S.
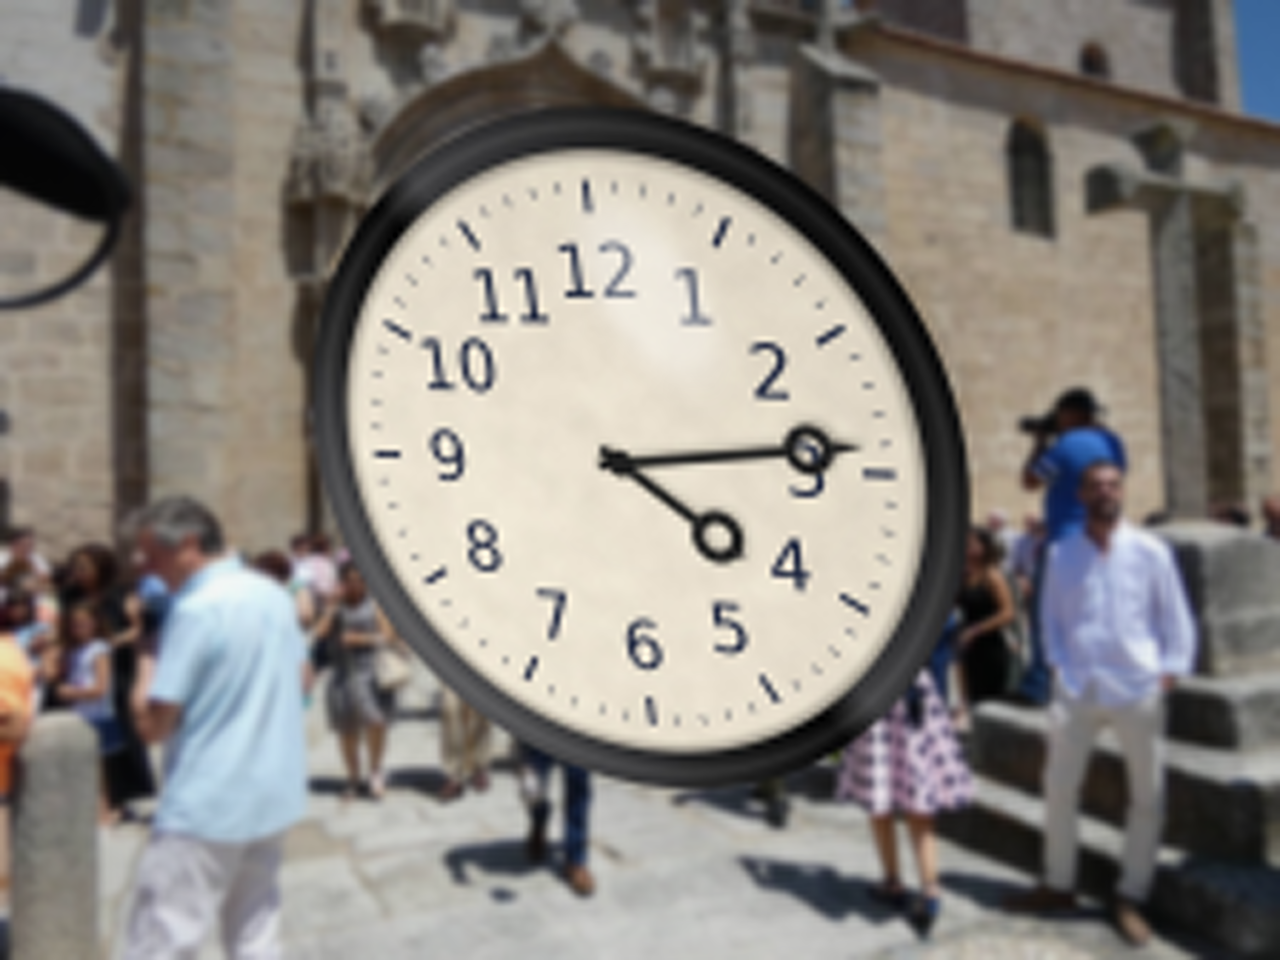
{"hour": 4, "minute": 14}
